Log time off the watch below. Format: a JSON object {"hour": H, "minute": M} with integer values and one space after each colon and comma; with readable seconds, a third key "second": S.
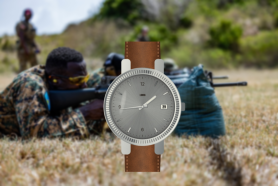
{"hour": 1, "minute": 44}
